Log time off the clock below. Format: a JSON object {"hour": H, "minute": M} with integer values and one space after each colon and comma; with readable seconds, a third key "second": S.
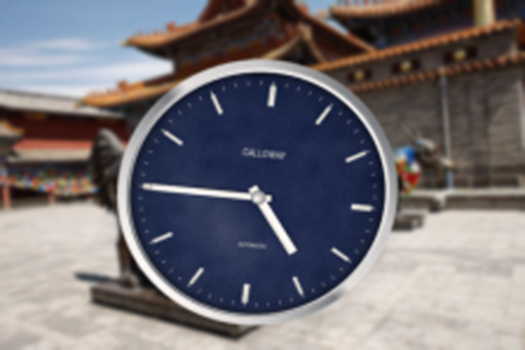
{"hour": 4, "minute": 45}
